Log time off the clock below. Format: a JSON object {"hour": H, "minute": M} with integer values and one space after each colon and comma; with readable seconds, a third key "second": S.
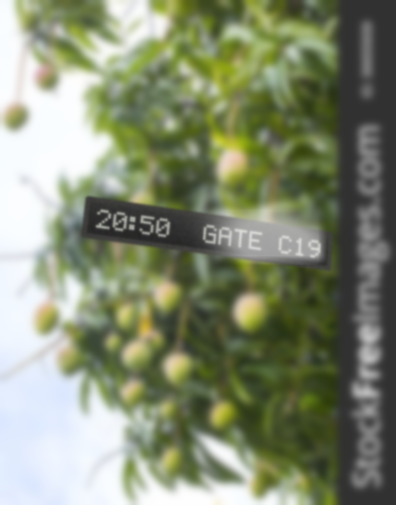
{"hour": 20, "minute": 50}
